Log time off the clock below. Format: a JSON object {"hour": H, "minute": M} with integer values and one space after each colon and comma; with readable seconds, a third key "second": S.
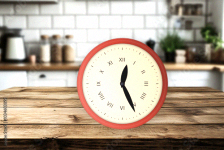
{"hour": 12, "minute": 26}
